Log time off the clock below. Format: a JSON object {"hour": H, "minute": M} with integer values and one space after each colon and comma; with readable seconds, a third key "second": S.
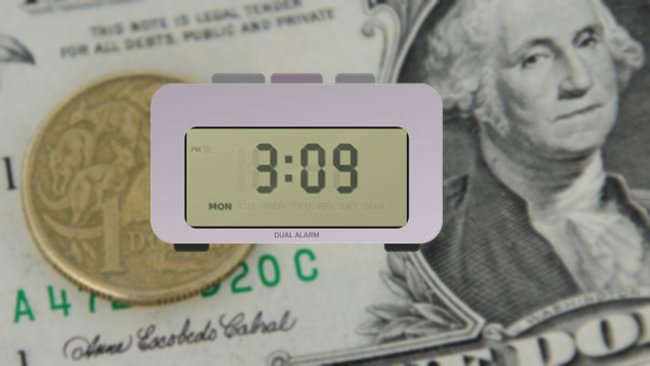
{"hour": 3, "minute": 9}
